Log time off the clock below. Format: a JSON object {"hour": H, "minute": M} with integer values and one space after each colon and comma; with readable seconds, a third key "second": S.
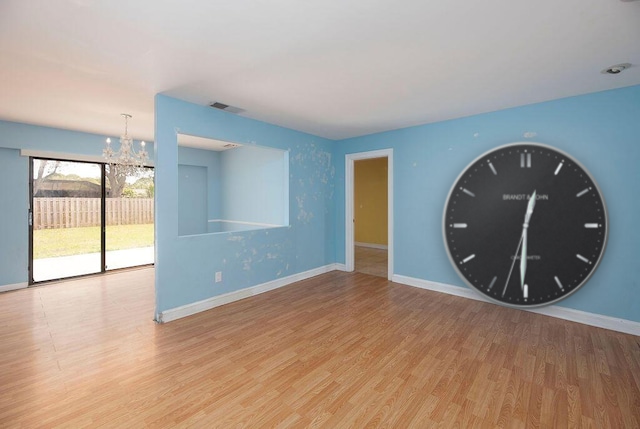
{"hour": 12, "minute": 30, "second": 33}
